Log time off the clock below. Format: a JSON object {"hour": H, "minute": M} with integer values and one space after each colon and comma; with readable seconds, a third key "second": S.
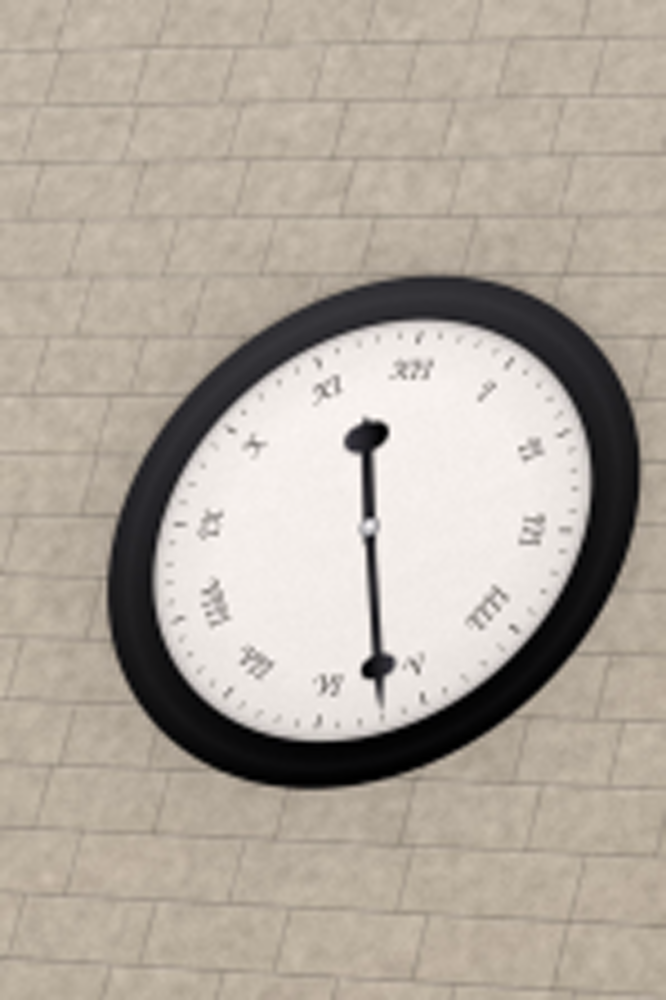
{"hour": 11, "minute": 27}
